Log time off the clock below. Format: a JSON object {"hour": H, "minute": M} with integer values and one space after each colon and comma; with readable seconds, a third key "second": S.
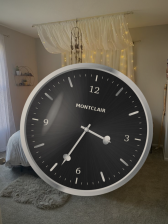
{"hour": 3, "minute": 34}
